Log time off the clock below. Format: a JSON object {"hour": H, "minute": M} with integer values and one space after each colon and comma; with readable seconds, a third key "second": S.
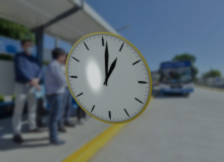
{"hour": 1, "minute": 1}
